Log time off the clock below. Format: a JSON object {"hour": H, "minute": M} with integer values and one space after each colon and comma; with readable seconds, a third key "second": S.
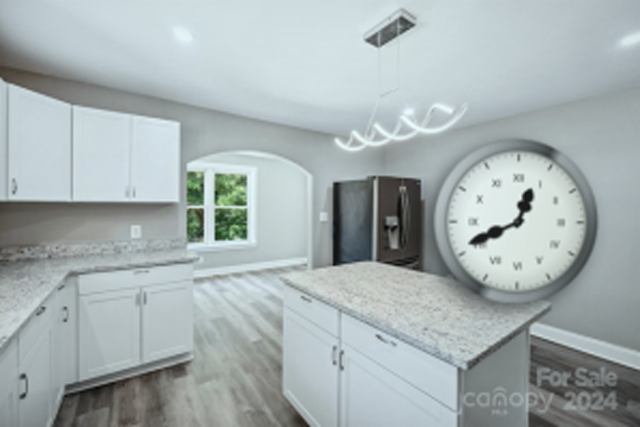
{"hour": 12, "minute": 41}
